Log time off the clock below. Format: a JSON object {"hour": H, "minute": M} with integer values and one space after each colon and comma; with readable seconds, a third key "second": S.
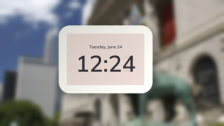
{"hour": 12, "minute": 24}
